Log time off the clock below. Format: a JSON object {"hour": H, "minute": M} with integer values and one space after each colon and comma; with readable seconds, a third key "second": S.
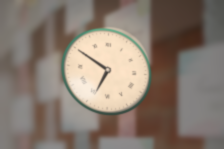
{"hour": 6, "minute": 50}
